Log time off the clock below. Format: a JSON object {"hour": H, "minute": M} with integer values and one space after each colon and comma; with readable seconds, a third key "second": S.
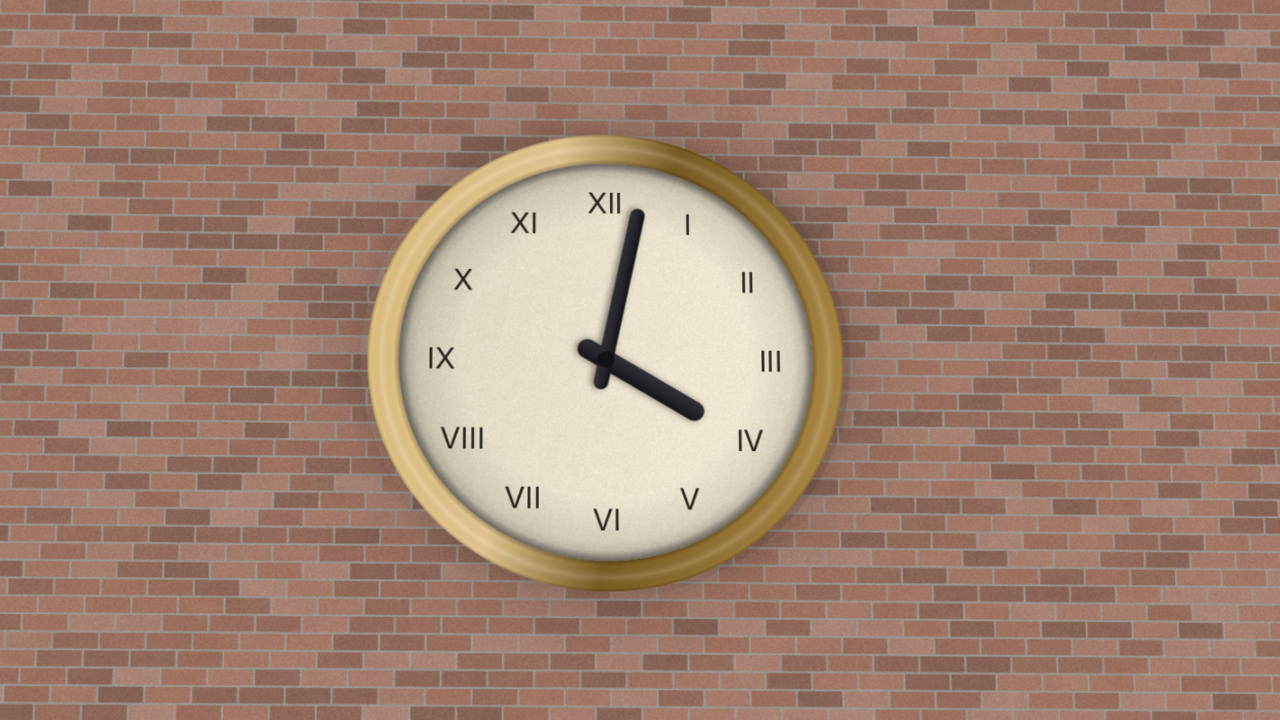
{"hour": 4, "minute": 2}
